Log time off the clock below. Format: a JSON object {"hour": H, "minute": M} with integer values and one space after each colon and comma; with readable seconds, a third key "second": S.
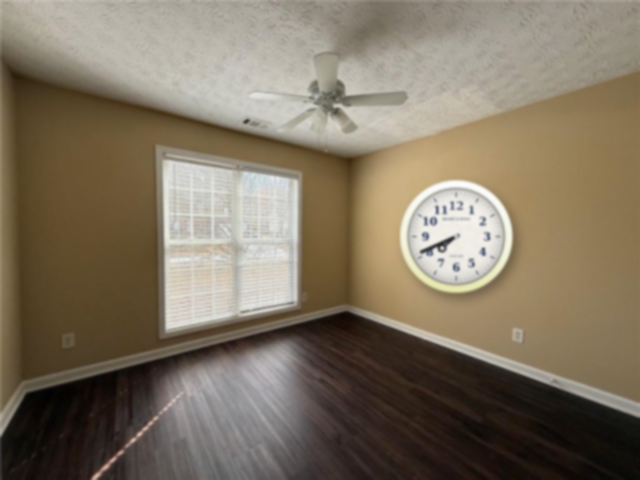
{"hour": 7, "minute": 41}
